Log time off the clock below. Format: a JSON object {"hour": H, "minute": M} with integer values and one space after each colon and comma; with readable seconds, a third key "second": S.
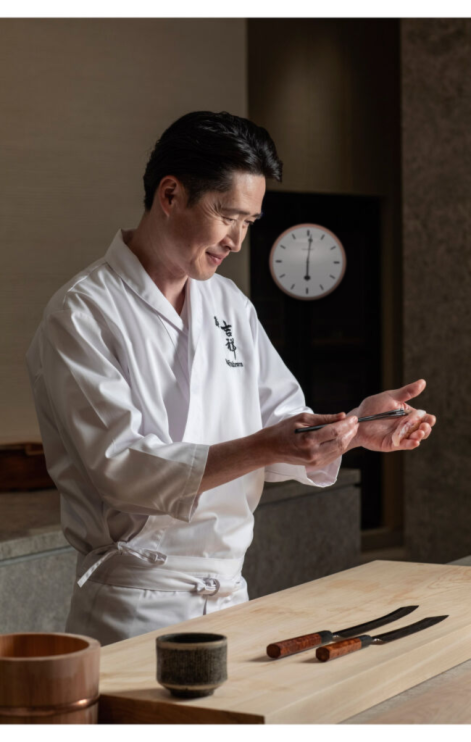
{"hour": 6, "minute": 1}
